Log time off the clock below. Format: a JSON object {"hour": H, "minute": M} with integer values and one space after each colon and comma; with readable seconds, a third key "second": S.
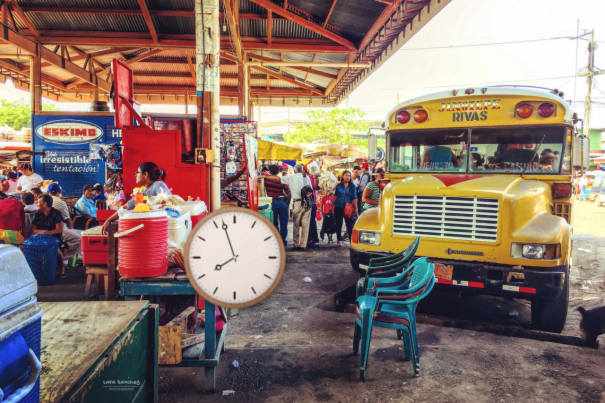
{"hour": 7, "minute": 57}
